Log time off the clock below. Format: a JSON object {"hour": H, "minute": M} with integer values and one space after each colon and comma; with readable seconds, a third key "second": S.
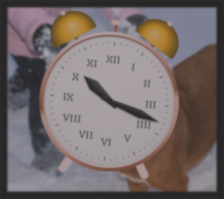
{"hour": 10, "minute": 18}
